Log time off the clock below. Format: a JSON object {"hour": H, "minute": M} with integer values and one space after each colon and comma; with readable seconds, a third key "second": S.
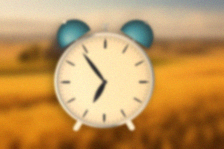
{"hour": 6, "minute": 54}
